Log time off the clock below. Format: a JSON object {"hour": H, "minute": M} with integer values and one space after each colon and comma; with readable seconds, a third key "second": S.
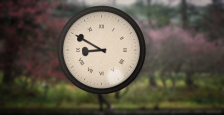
{"hour": 8, "minute": 50}
